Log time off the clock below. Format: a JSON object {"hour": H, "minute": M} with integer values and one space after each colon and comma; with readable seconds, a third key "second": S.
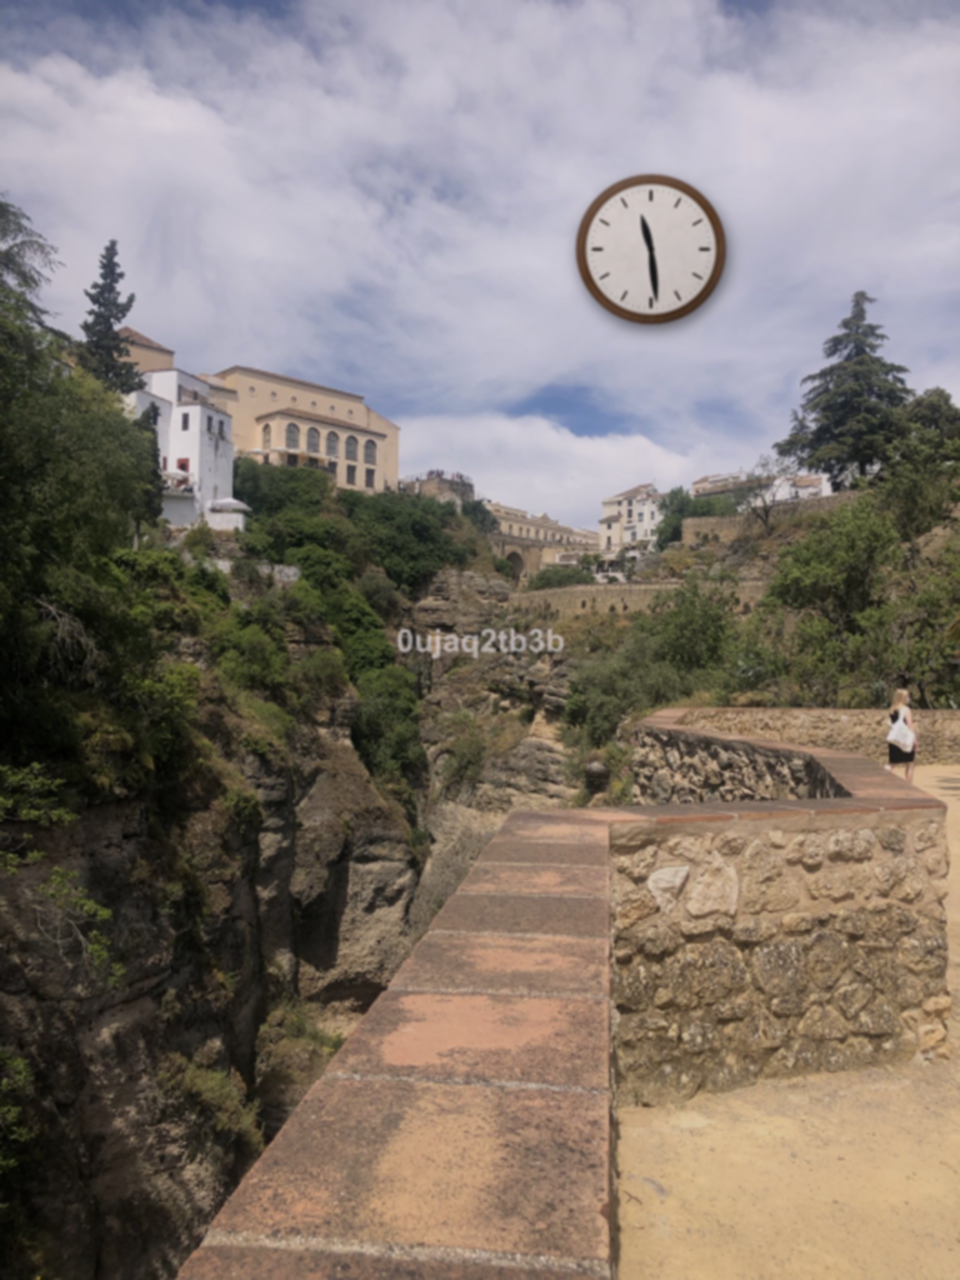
{"hour": 11, "minute": 29}
